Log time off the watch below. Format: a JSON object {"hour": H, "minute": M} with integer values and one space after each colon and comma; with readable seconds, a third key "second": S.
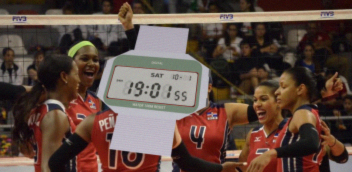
{"hour": 19, "minute": 1, "second": 55}
